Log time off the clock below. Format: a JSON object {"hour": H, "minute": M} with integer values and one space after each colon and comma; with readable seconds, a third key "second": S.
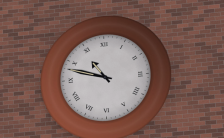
{"hour": 10, "minute": 48}
